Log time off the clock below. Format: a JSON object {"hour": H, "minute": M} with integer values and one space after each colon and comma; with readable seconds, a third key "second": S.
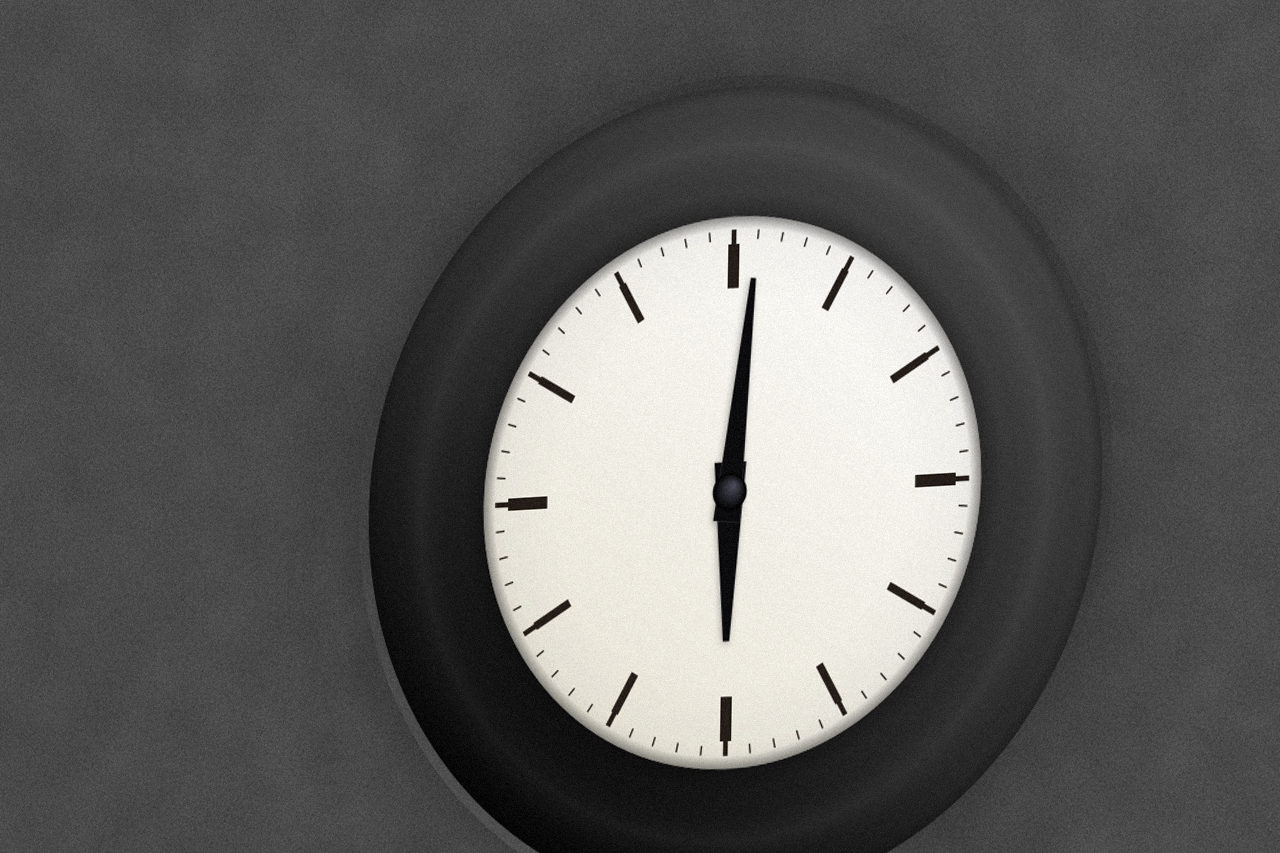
{"hour": 6, "minute": 1}
